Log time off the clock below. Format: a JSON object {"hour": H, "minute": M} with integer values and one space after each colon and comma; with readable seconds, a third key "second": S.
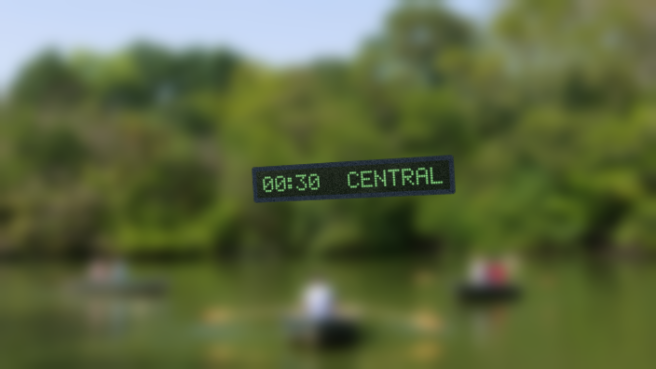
{"hour": 0, "minute": 30}
